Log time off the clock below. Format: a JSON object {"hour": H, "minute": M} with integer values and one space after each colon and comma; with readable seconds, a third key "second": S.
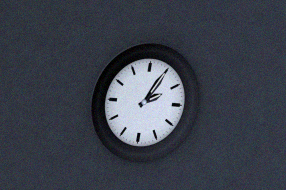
{"hour": 2, "minute": 5}
